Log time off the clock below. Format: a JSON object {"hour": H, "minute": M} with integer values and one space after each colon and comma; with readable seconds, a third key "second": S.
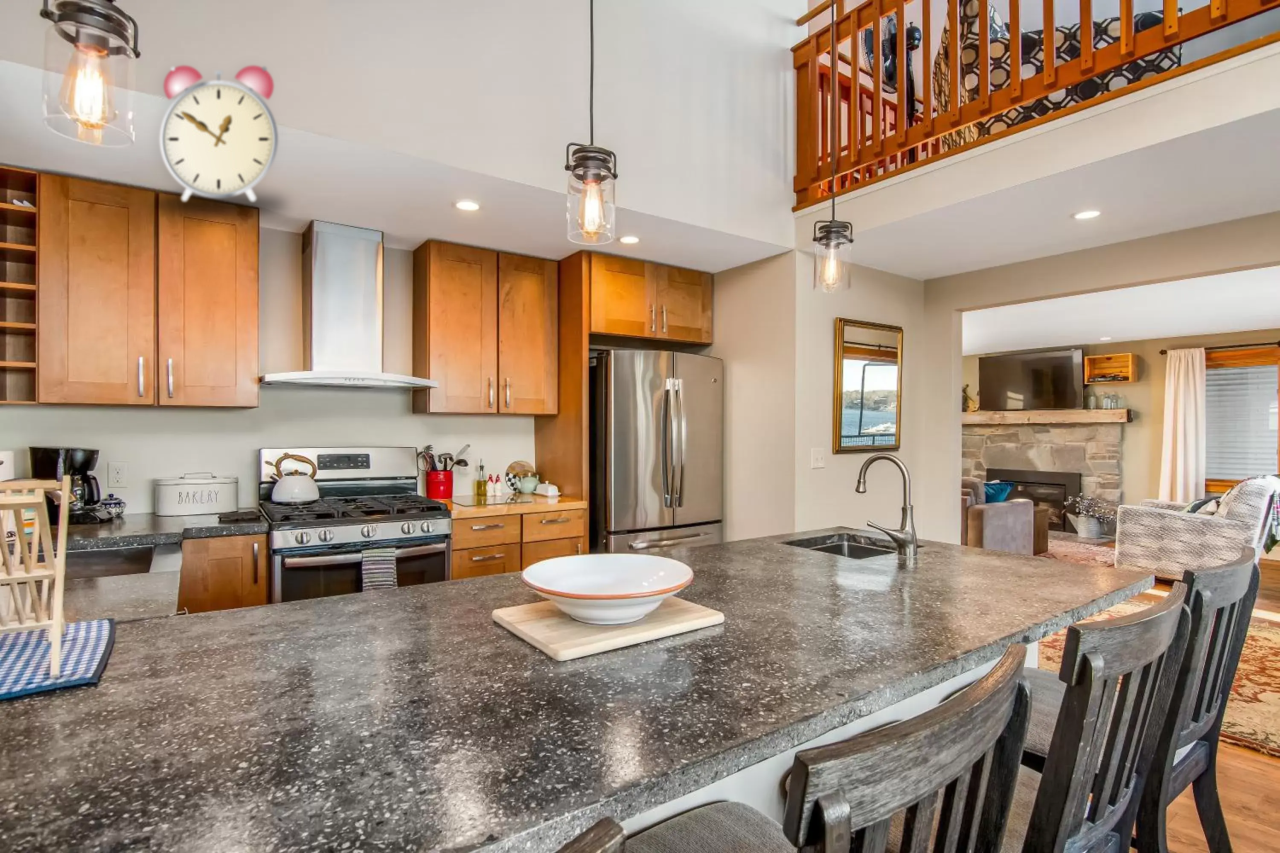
{"hour": 12, "minute": 51}
